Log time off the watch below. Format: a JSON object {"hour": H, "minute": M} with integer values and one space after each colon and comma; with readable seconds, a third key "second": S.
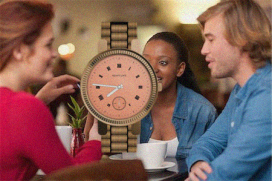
{"hour": 7, "minute": 46}
